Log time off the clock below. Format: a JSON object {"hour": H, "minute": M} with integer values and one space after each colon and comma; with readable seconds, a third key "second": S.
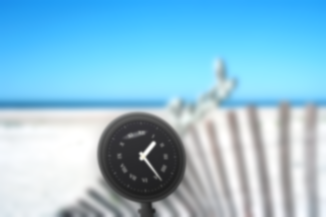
{"hour": 1, "minute": 24}
